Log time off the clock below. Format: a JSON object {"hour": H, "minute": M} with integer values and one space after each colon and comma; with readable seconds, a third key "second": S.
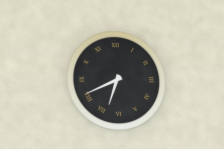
{"hour": 6, "minute": 41}
